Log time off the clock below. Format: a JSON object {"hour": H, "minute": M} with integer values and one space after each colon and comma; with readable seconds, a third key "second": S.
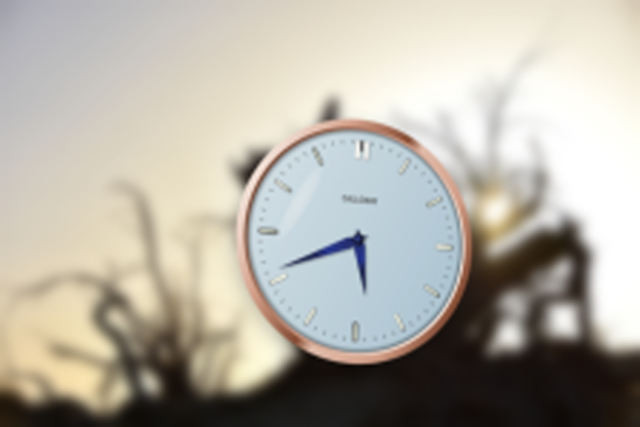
{"hour": 5, "minute": 41}
